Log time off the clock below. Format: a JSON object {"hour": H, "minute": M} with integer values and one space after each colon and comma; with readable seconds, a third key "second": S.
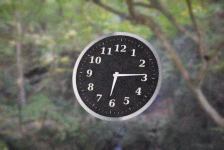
{"hour": 6, "minute": 14}
